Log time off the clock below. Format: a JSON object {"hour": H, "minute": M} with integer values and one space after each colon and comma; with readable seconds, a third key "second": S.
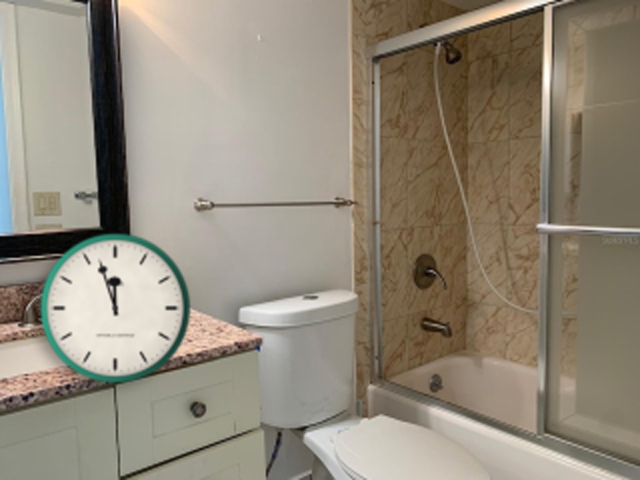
{"hour": 11, "minute": 57}
